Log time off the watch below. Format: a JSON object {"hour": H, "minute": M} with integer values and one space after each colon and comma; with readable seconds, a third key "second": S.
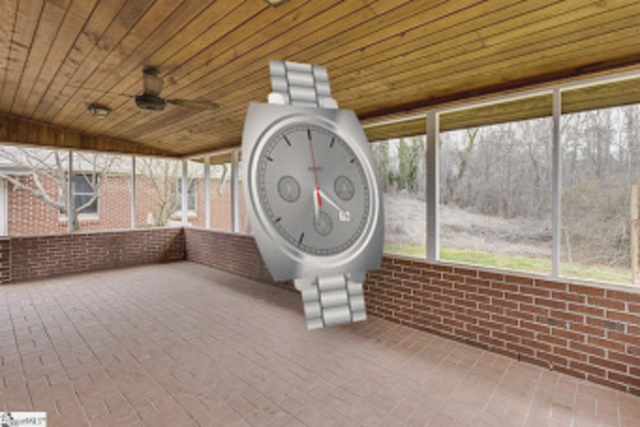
{"hour": 6, "minute": 22}
